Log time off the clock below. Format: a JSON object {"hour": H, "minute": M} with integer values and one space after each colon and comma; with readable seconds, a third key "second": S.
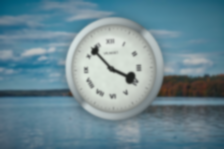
{"hour": 3, "minute": 53}
